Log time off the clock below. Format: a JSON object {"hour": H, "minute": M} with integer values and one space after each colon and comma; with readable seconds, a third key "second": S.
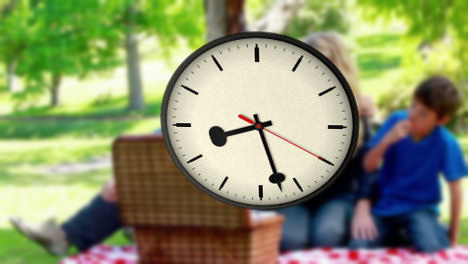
{"hour": 8, "minute": 27, "second": 20}
